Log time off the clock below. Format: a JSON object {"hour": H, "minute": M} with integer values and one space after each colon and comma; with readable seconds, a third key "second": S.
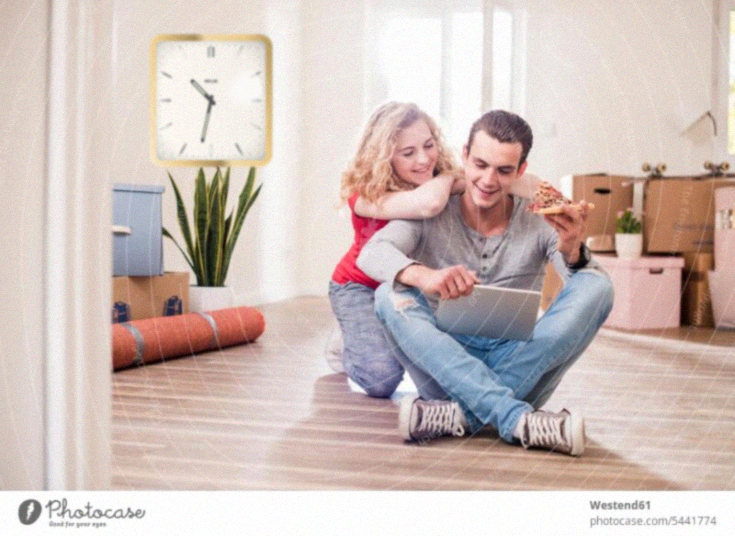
{"hour": 10, "minute": 32}
